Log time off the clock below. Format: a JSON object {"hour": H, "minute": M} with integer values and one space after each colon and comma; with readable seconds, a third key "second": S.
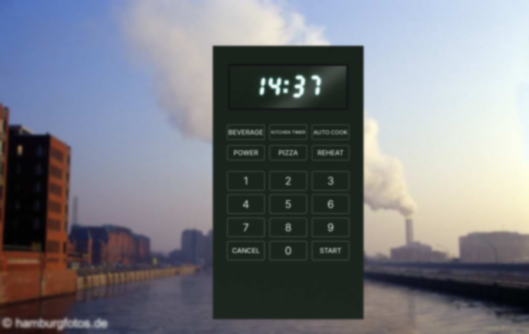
{"hour": 14, "minute": 37}
